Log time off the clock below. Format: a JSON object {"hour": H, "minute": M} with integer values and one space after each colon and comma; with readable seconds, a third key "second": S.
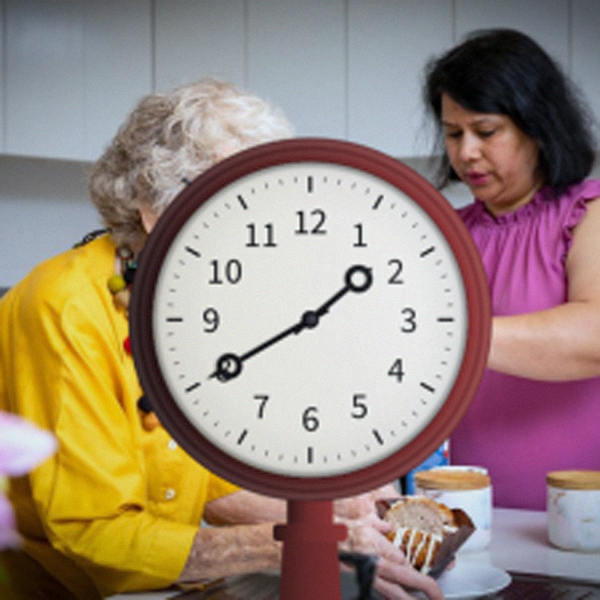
{"hour": 1, "minute": 40}
